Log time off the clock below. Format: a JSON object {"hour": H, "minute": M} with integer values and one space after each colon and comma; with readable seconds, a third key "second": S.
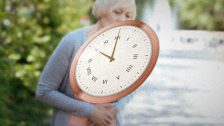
{"hour": 10, "minute": 0}
